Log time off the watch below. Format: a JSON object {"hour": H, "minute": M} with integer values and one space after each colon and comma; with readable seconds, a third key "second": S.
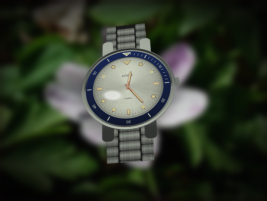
{"hour": 12, "minute": 24}
